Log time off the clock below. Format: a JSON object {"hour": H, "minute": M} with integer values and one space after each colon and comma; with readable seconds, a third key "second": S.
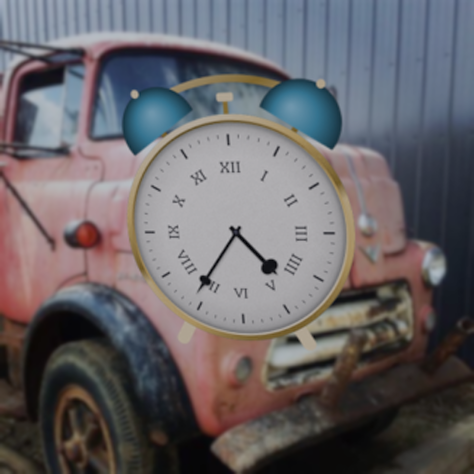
{"hour": 4, "minute": 36}
